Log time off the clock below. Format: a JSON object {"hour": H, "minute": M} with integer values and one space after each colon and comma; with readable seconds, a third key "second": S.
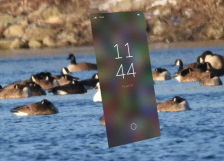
{"hour": 11, "minute": 44}
